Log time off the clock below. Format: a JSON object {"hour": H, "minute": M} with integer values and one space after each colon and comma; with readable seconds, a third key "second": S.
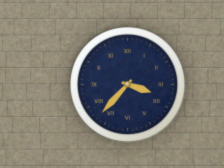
{"hour": 3, "minute": 37}
